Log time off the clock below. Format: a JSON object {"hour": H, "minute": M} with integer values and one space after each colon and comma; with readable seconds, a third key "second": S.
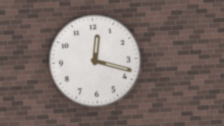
{"hour": 12, "minute": 18}
